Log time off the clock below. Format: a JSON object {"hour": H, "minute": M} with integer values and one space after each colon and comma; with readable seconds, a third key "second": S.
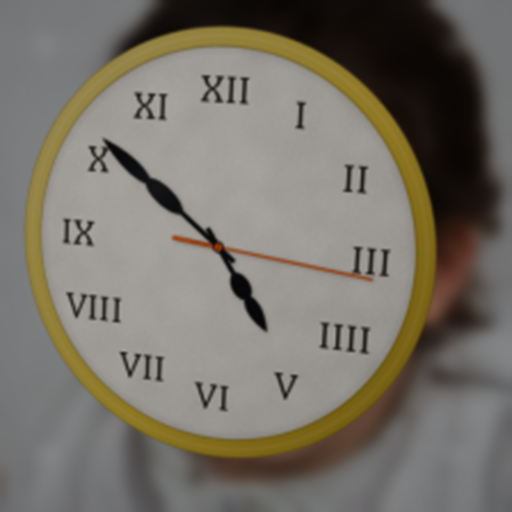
{"hour": 4, "minute": 51, "second": 16}
